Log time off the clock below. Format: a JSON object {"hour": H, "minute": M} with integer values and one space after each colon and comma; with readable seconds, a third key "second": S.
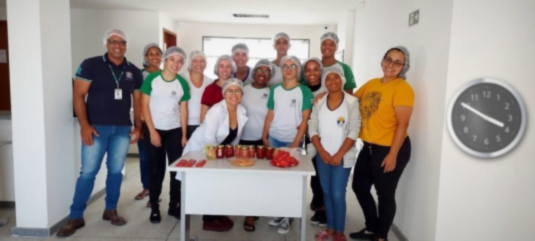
{"hour": 3, "minute": 50}
